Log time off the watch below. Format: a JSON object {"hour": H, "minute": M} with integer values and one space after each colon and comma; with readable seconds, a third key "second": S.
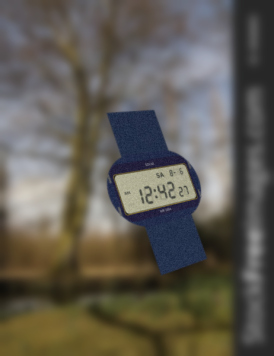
{"hour": 12, "minute": 42, "second": 27}
